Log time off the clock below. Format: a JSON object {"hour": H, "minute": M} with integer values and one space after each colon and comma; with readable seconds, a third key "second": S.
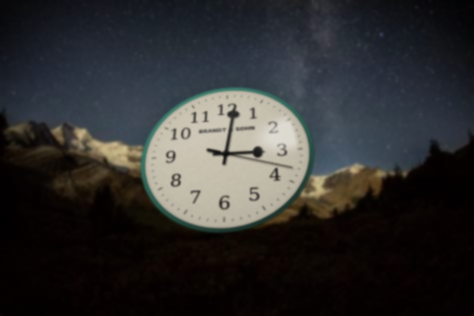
{"hour": 3, "minute": 1, "second": 18}
